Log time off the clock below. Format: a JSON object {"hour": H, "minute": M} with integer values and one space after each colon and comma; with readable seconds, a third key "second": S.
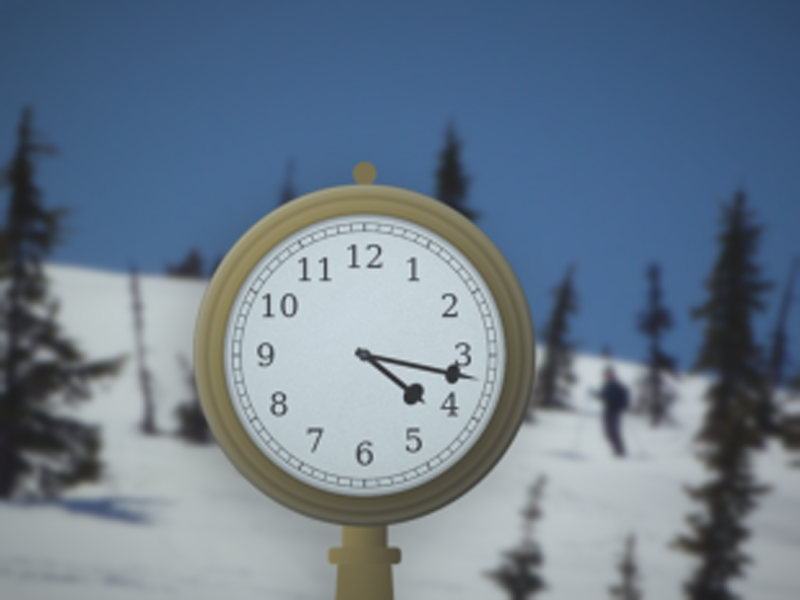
{"hour": 4, "minute": 17}
